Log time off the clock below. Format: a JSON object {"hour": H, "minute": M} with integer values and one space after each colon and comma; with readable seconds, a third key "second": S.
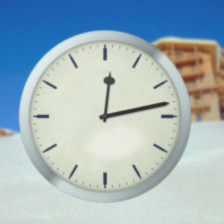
{"hour": 12, "minute": 13}
